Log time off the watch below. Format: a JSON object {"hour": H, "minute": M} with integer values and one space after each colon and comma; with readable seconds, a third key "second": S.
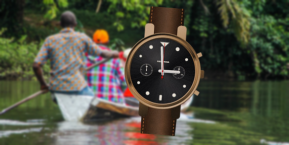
{"hour": 2, "minute": 59}
